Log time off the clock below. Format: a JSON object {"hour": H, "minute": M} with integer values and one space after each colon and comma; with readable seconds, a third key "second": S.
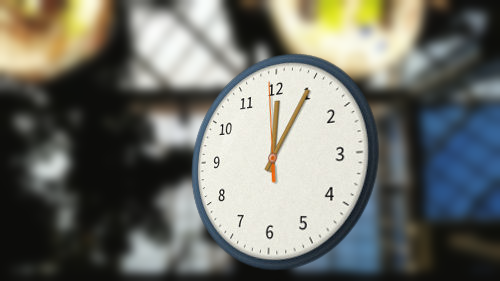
{"hour": 12, "minute": 4, "second": 59}
